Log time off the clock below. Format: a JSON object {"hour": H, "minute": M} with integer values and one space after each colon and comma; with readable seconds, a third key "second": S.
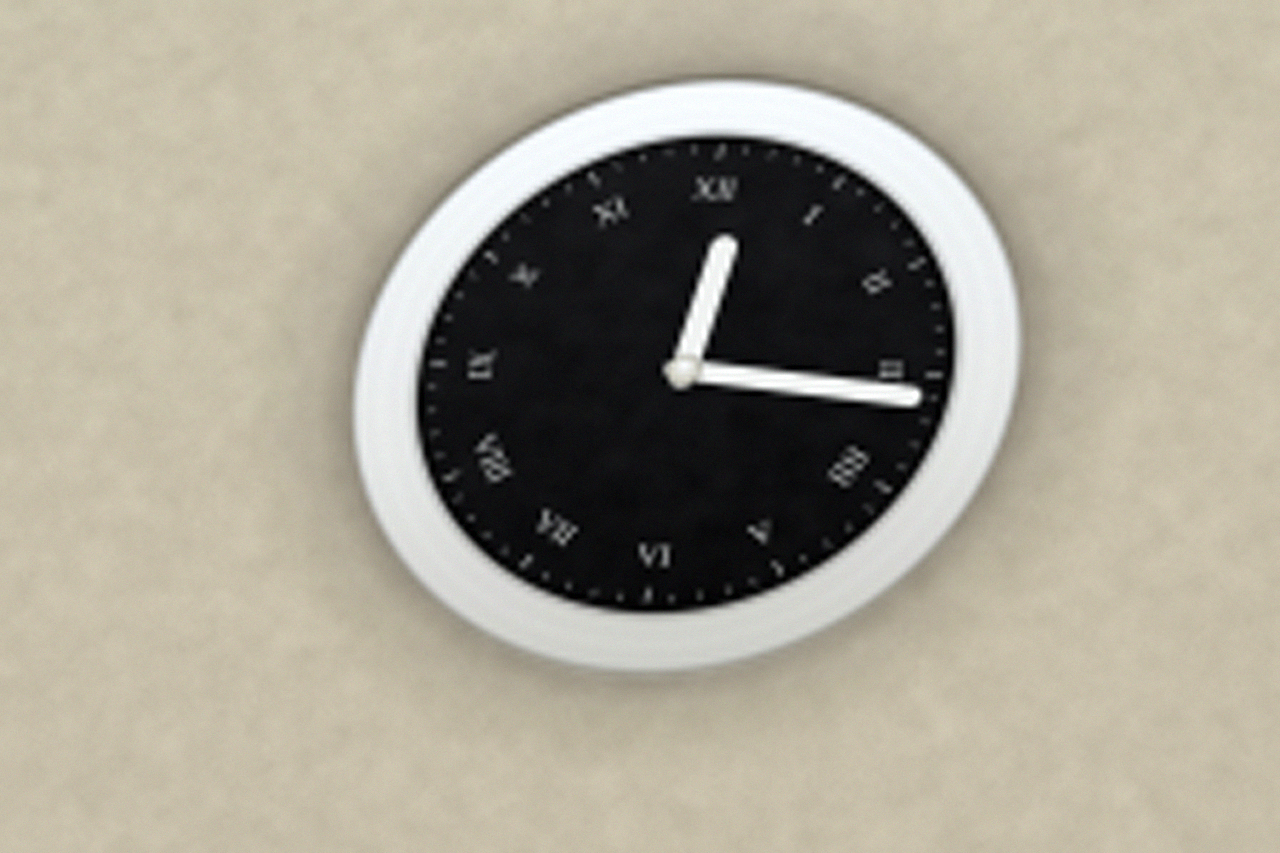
{"hour": 12, "minute": 16}
